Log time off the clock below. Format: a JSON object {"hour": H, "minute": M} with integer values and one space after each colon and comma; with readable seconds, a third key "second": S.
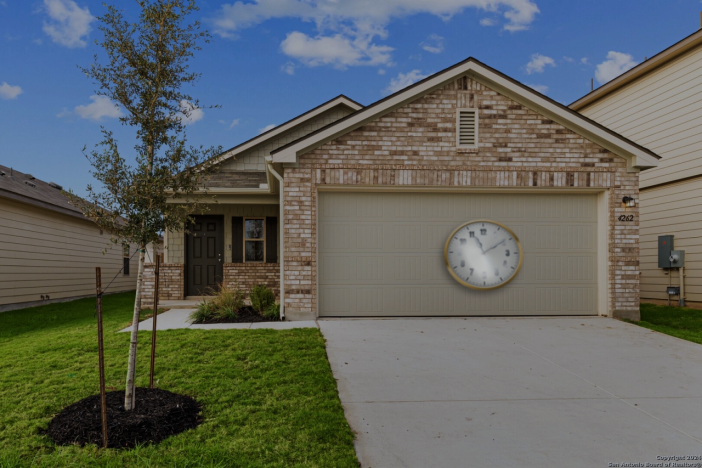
{"hour": 11, "minute": 9}
